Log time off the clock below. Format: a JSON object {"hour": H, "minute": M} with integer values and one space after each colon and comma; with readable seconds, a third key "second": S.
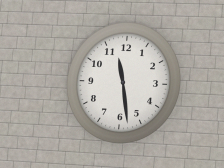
{"hour": 11, "minute": 28}
